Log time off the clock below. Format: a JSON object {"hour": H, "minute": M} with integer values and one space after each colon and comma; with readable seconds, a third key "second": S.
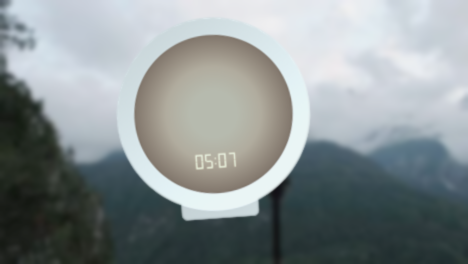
{"hour": 5, "minute": 7}
